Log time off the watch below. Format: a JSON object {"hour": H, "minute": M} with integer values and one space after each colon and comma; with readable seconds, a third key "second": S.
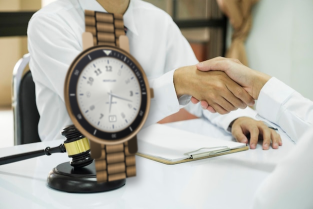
{"hour": 6, "minute": 18}
